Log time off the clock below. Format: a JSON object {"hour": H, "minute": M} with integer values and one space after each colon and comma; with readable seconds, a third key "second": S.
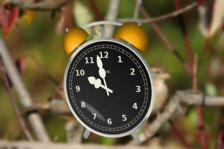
{"hour": 9, "minute": 58}
